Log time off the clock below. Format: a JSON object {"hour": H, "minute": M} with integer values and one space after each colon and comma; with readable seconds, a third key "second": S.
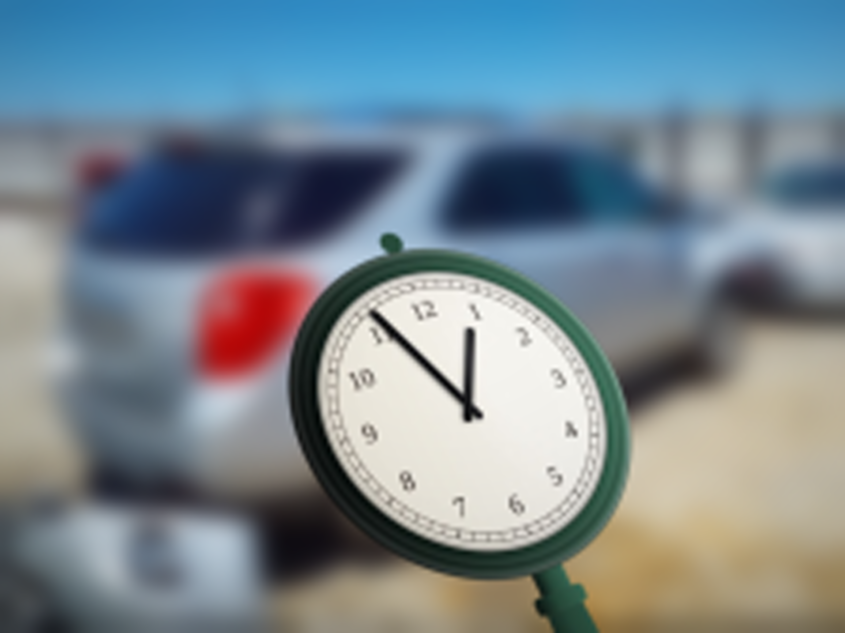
{"hour": 12, "minute": 56}
